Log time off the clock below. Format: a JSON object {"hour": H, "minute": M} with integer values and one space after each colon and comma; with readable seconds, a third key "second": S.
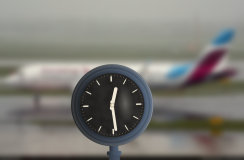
{"hour": 12, "minute": 29}
